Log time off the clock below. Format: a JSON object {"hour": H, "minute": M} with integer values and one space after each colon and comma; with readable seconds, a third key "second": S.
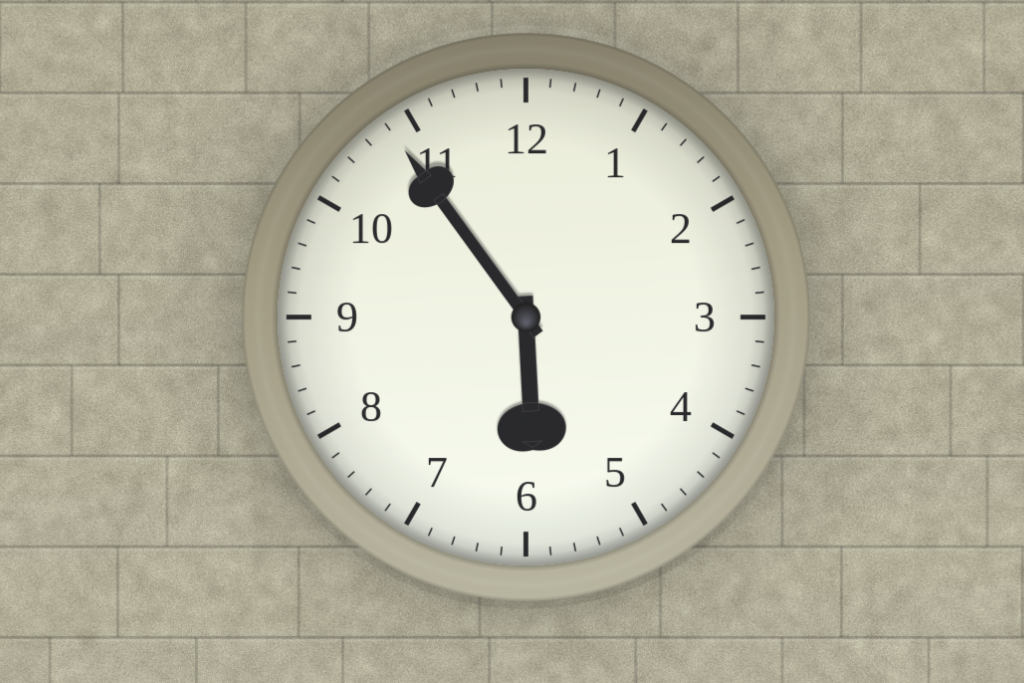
{"hour": 5, "minute": 54}
